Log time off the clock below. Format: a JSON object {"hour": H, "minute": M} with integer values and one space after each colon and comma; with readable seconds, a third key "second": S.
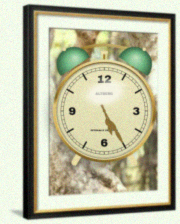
{"hour": 5, "minute": 25}
